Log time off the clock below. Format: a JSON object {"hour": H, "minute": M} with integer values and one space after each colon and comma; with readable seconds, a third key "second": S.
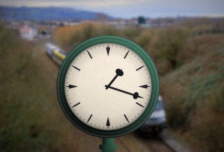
{"hour": 1, "minute": 18}
